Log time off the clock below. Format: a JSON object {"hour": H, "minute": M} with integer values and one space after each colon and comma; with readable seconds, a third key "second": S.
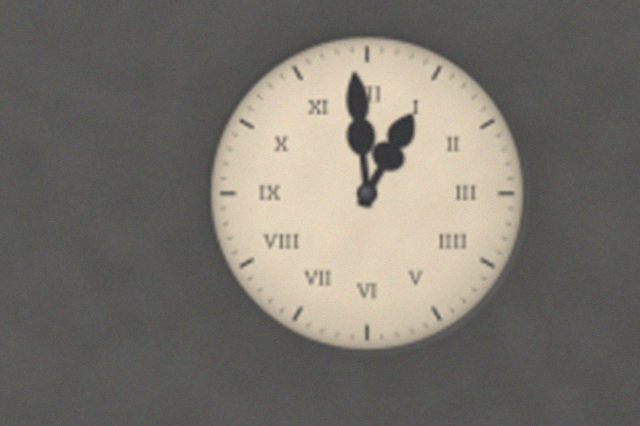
{"hour": 12, "minute": 59}
